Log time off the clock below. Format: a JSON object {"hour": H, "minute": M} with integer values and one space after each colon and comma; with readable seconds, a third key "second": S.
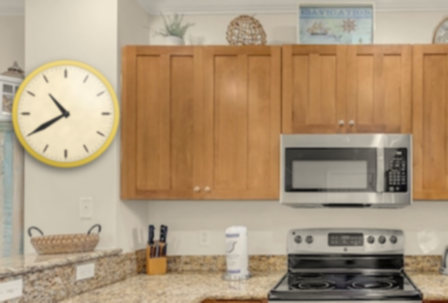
{"hour": 10, "minute": 40}
